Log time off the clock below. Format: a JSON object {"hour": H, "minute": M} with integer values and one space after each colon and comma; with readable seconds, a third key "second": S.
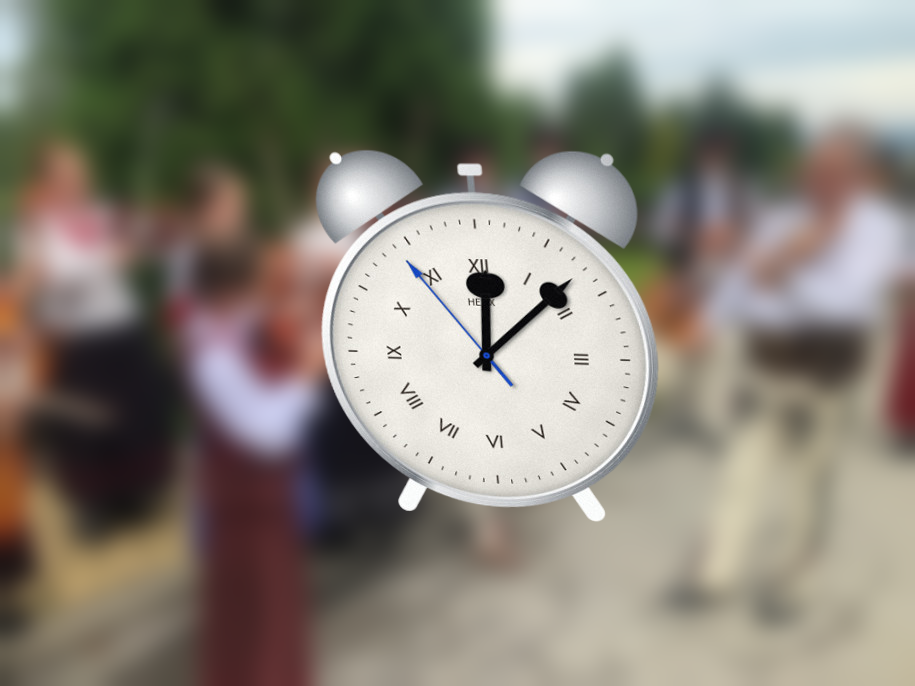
{"hour": 12, "minute": 7, "second": 54}
